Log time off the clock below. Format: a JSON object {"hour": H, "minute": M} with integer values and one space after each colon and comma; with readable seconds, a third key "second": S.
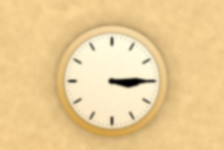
{"hour": 3, "minute": 15}
